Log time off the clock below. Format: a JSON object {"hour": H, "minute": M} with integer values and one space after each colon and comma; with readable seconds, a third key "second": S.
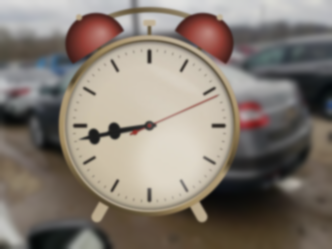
{"hour": 8, "minute": 43, "second": 11}
